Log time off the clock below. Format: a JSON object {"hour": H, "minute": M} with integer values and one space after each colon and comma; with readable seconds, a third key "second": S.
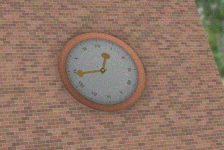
{"hour": 12, "minute": 44}
